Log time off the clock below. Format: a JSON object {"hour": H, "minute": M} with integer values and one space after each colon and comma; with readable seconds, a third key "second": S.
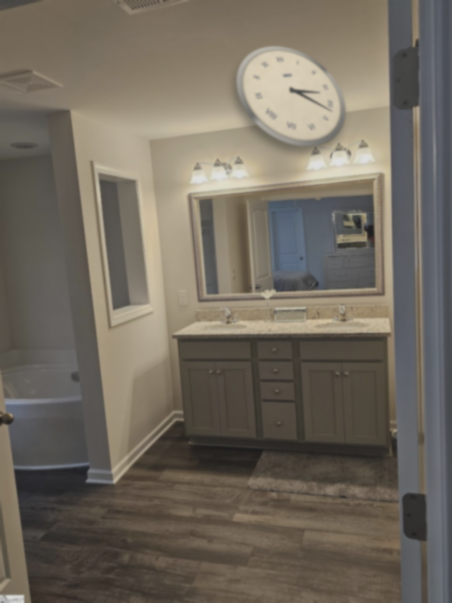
{"hour": 3, "minute": 22}
